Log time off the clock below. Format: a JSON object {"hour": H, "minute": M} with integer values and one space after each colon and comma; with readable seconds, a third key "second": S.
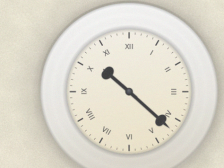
{"hour": 10, "minute": 22}
